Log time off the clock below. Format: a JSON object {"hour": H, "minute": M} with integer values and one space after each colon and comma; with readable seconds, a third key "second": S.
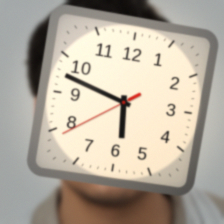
{"hour": 5, "minute": 47, "second": 39}
